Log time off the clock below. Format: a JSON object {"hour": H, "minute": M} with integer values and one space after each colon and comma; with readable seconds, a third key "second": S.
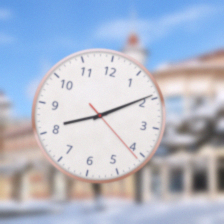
{"hour": 8, "minute": 9, "second": 21}
